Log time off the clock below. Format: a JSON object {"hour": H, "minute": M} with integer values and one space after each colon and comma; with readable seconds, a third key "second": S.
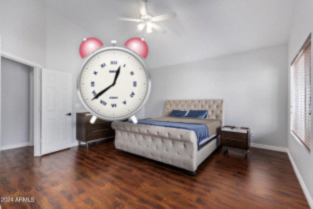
{"hour": 12, "minute": 39}
